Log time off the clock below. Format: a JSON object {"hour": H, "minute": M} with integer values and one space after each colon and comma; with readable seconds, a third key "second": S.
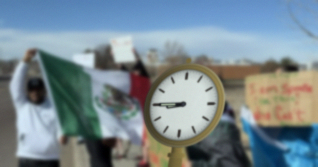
{"hour": 8, "minute": 45}
